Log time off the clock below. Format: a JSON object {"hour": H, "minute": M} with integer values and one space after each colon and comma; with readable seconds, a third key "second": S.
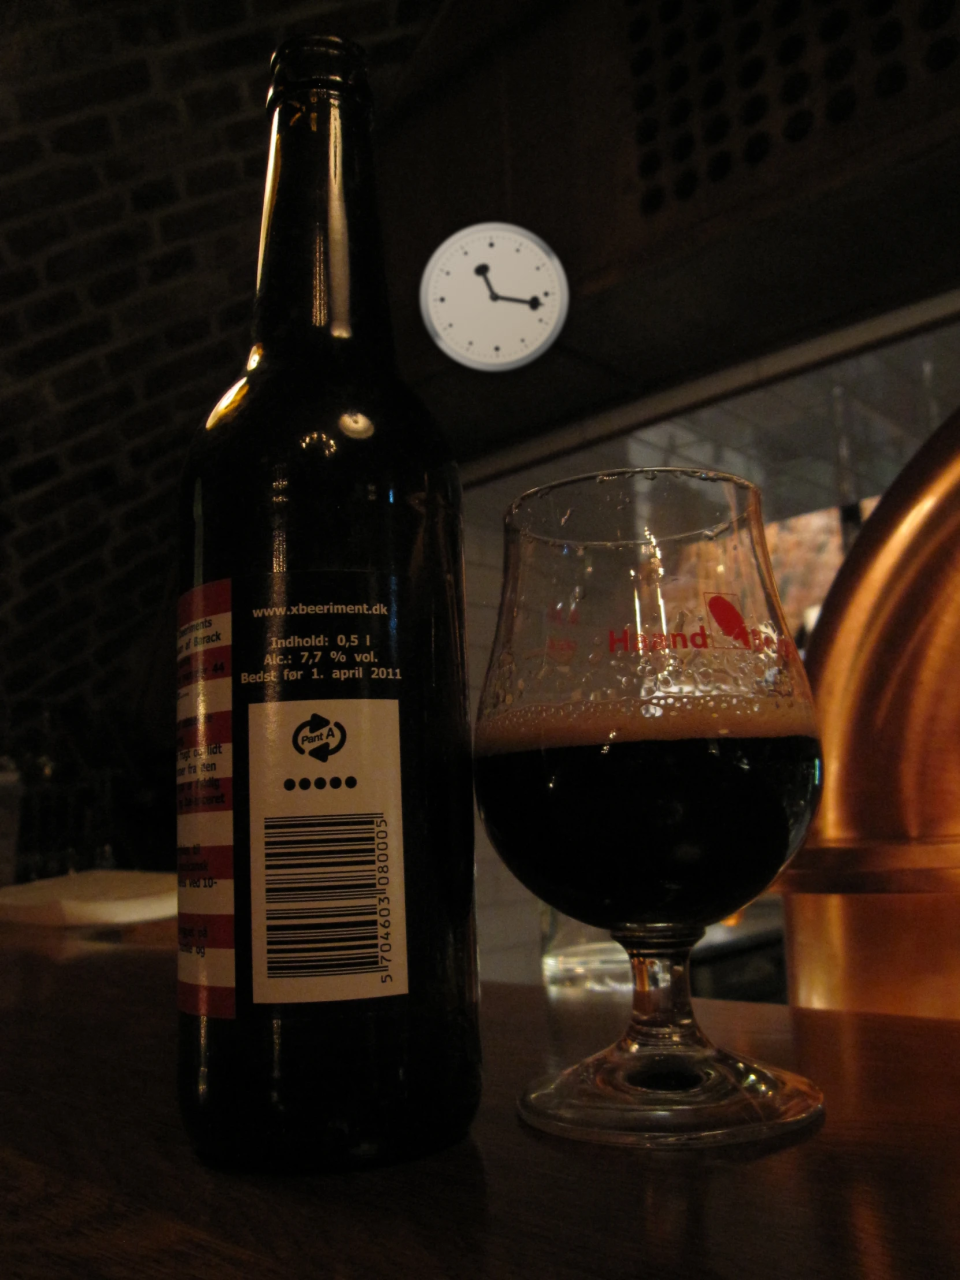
{"hour": 11, "minute": 17}
